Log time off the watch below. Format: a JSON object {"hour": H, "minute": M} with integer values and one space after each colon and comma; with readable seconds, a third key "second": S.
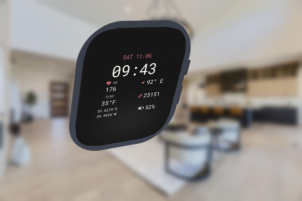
{"hour": 9, "minute": 43}
